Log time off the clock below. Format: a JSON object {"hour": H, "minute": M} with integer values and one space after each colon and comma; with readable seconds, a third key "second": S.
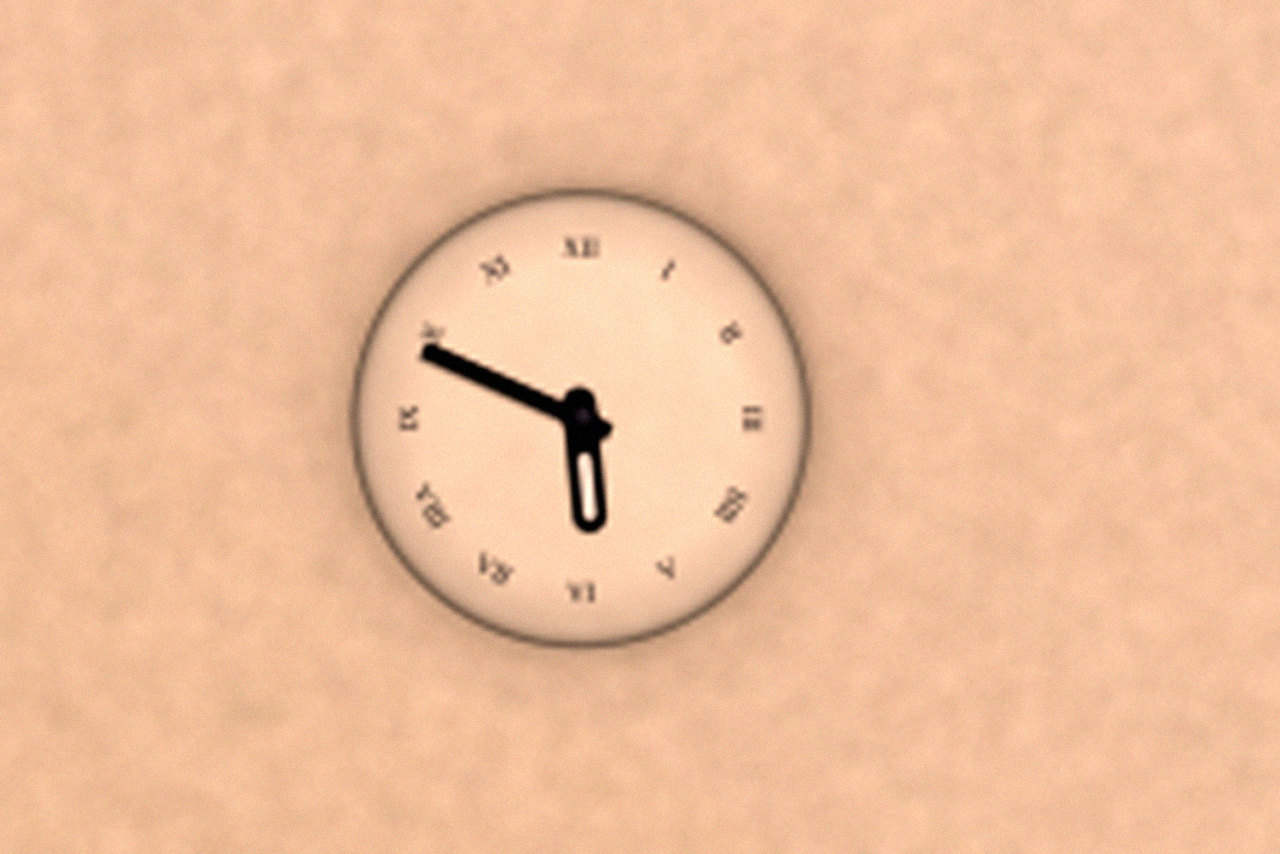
{"hour": 5, "minute": 49}
